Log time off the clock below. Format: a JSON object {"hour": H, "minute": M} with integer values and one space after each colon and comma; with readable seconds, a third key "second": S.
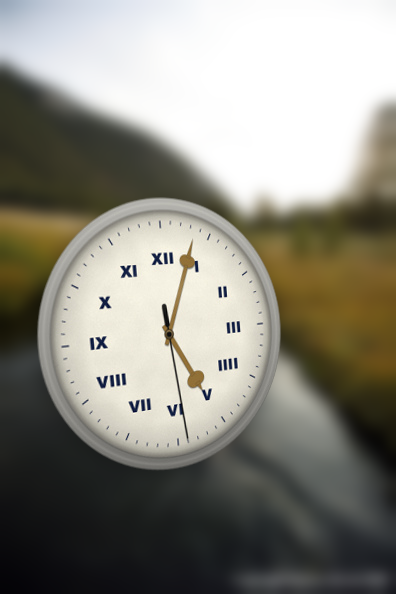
{"hour": 5, "minute": 3, "second": 29}
